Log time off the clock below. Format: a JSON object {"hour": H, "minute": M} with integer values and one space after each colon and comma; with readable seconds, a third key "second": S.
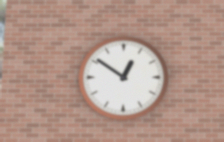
{"hour": 12, "minute": 51}
